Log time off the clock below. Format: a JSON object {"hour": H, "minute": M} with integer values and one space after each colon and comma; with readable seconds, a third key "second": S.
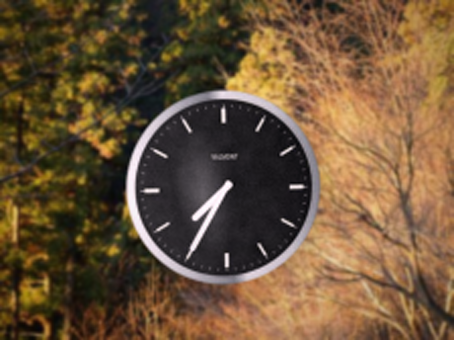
{"hour": 7, "minute": 35}
